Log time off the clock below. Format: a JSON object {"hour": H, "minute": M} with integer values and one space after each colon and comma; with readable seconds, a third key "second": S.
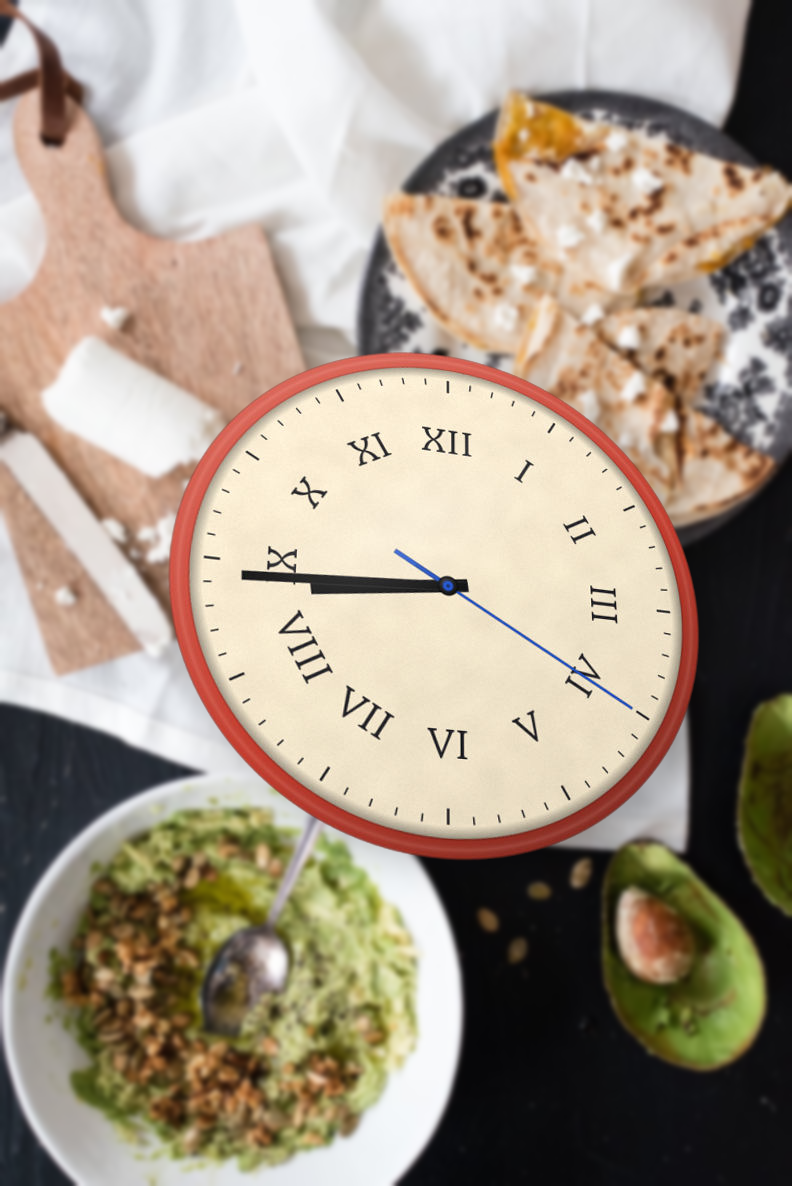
{"hour": 8, "minute": 44, "second": 20}
